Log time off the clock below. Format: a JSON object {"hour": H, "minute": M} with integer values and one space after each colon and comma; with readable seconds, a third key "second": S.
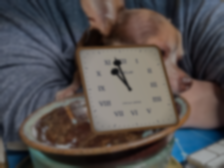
{"hour": 10, "minute": 58}
